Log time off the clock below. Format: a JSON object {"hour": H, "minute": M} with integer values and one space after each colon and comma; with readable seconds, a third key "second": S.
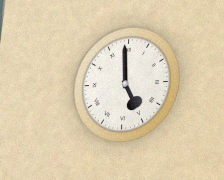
{"hour": 4, "minute": 59}
